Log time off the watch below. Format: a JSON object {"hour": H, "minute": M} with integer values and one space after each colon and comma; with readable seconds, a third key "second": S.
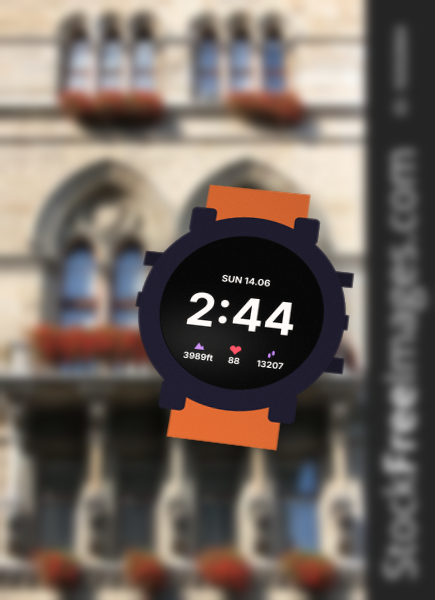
{"hour": 2, "minute": 44}
